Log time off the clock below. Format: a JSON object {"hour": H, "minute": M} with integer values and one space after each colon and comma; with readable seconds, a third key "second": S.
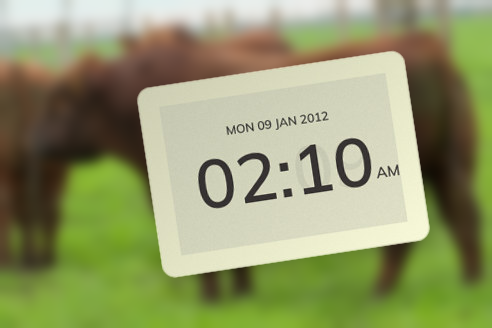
{"hour": 2, "minute": 10}
